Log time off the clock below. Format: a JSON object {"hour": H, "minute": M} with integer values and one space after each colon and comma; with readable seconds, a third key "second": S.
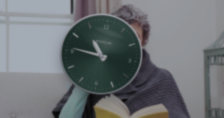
{"hour": 10, "minute": 46}
